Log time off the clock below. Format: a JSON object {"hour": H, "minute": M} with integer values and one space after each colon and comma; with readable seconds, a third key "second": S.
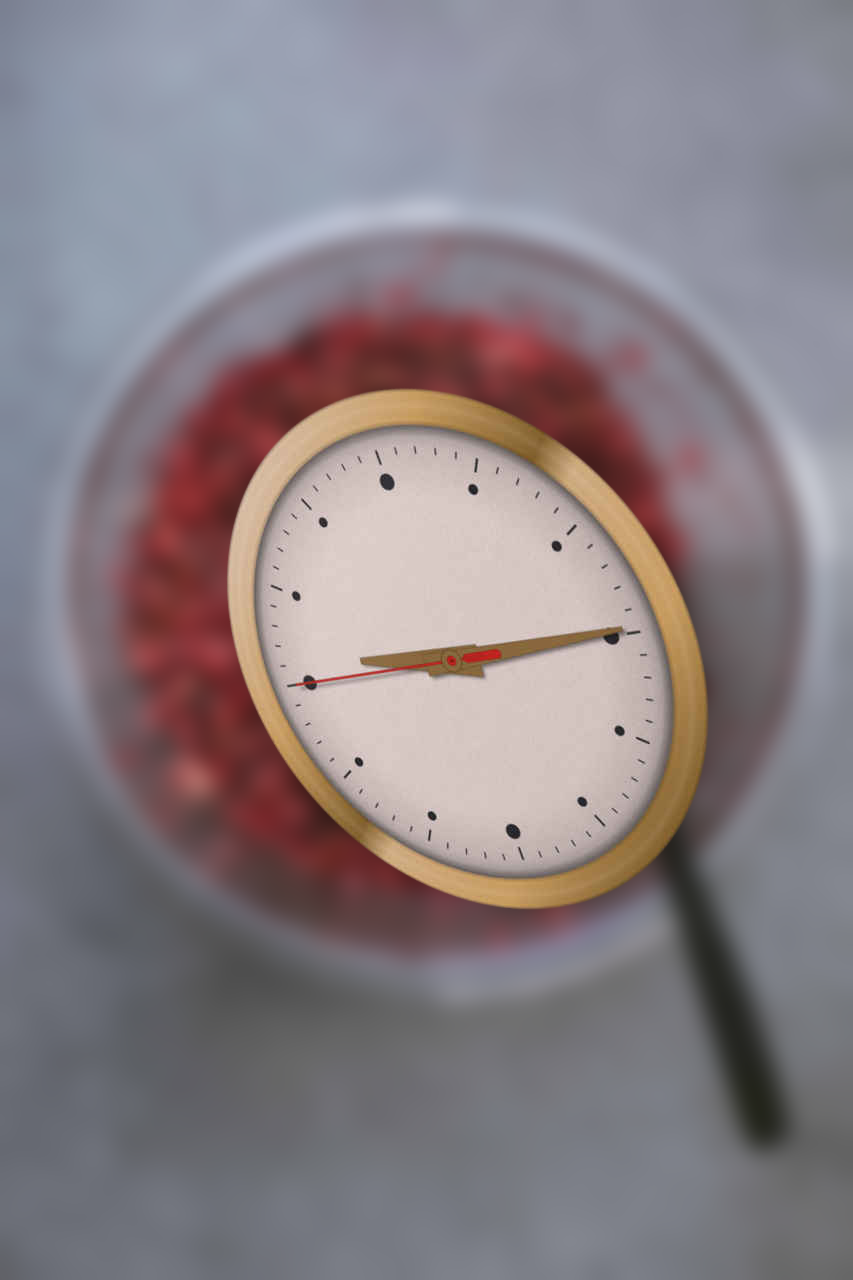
{"hour": 9, "minute": 14, "second": 45}
